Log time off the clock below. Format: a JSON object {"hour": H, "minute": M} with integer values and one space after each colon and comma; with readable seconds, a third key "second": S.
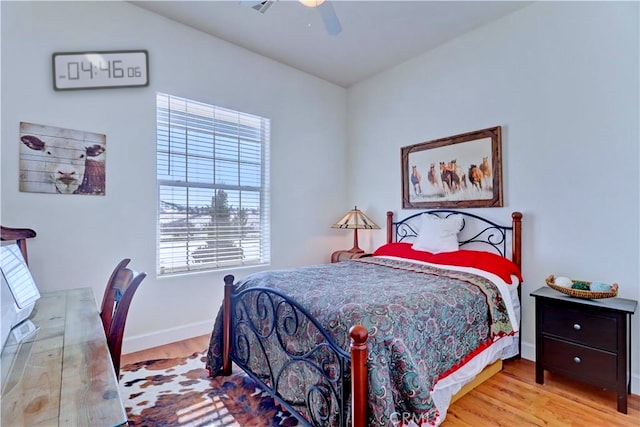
{"hour": 4, "minute": 46, "second": 6}
